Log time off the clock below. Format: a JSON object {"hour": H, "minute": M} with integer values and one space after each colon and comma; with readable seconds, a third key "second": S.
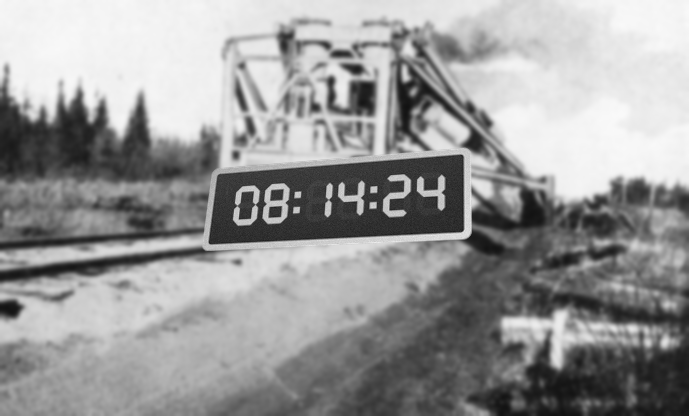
{"hour": 8, "minute": 14, "second": 24}
